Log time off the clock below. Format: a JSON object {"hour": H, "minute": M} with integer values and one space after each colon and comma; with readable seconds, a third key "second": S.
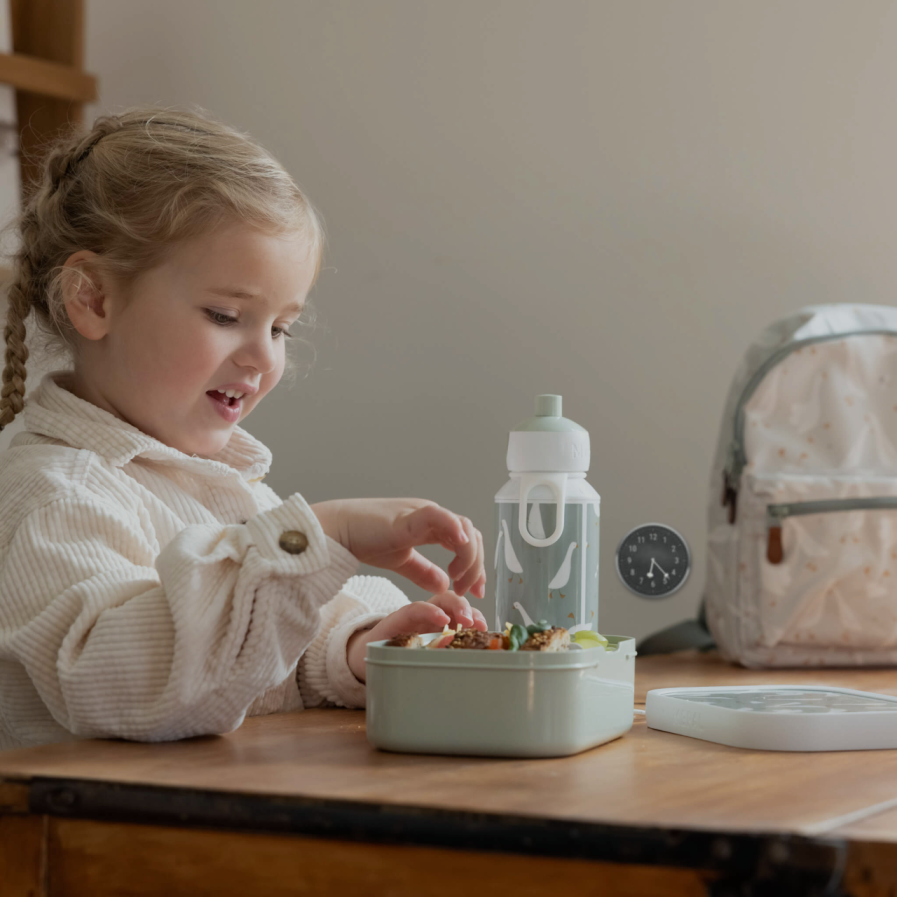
{"hour": 6, "minute": 23}
